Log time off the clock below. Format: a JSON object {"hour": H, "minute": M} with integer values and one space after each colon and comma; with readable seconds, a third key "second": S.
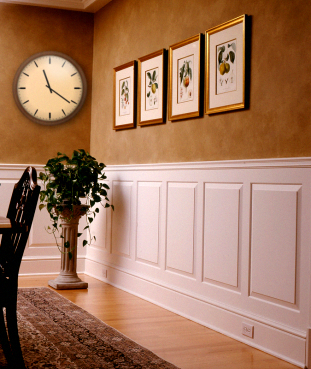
{"hour": 11, "minute": 21}
